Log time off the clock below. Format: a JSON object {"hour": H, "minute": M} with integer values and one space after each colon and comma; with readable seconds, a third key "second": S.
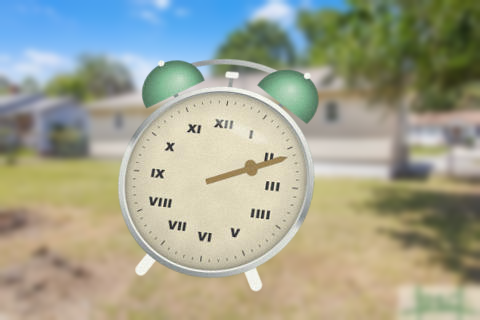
{"hour": 2, "minute": 11}
